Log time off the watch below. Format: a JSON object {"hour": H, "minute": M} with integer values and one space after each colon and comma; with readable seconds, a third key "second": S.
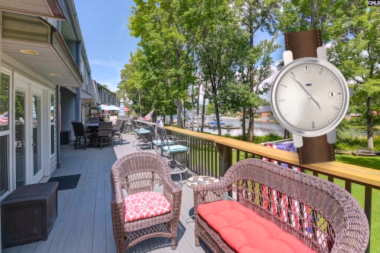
{"hour": 4, "minute": 54}
